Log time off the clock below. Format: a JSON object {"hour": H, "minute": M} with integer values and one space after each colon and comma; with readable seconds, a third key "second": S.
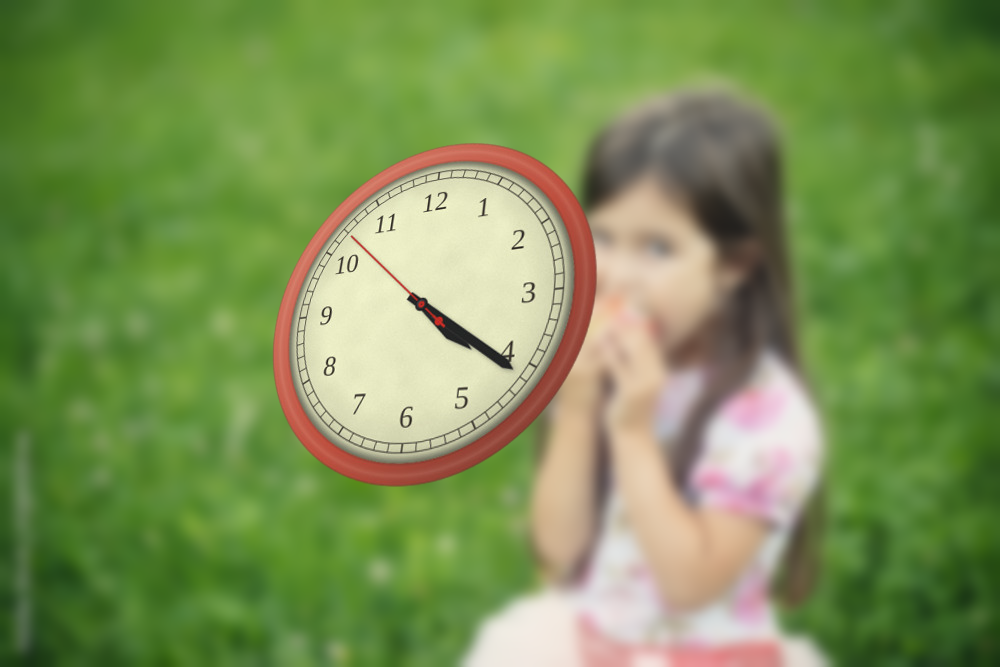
{"hour": 4, "minute": 20, "second": 52}
